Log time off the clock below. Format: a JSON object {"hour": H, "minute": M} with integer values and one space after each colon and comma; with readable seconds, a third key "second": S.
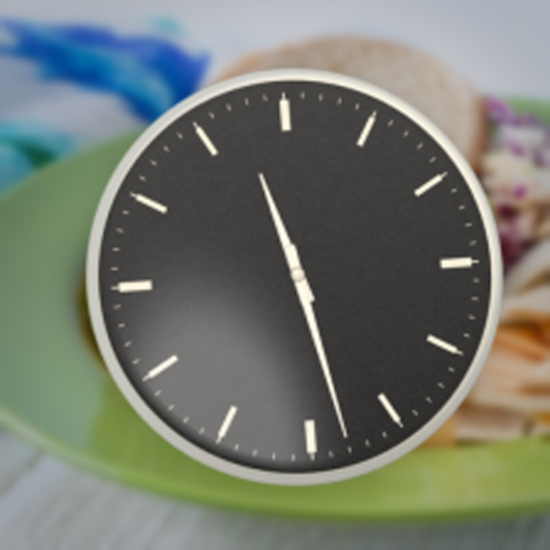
{"hour": 11, "minute": 28}
